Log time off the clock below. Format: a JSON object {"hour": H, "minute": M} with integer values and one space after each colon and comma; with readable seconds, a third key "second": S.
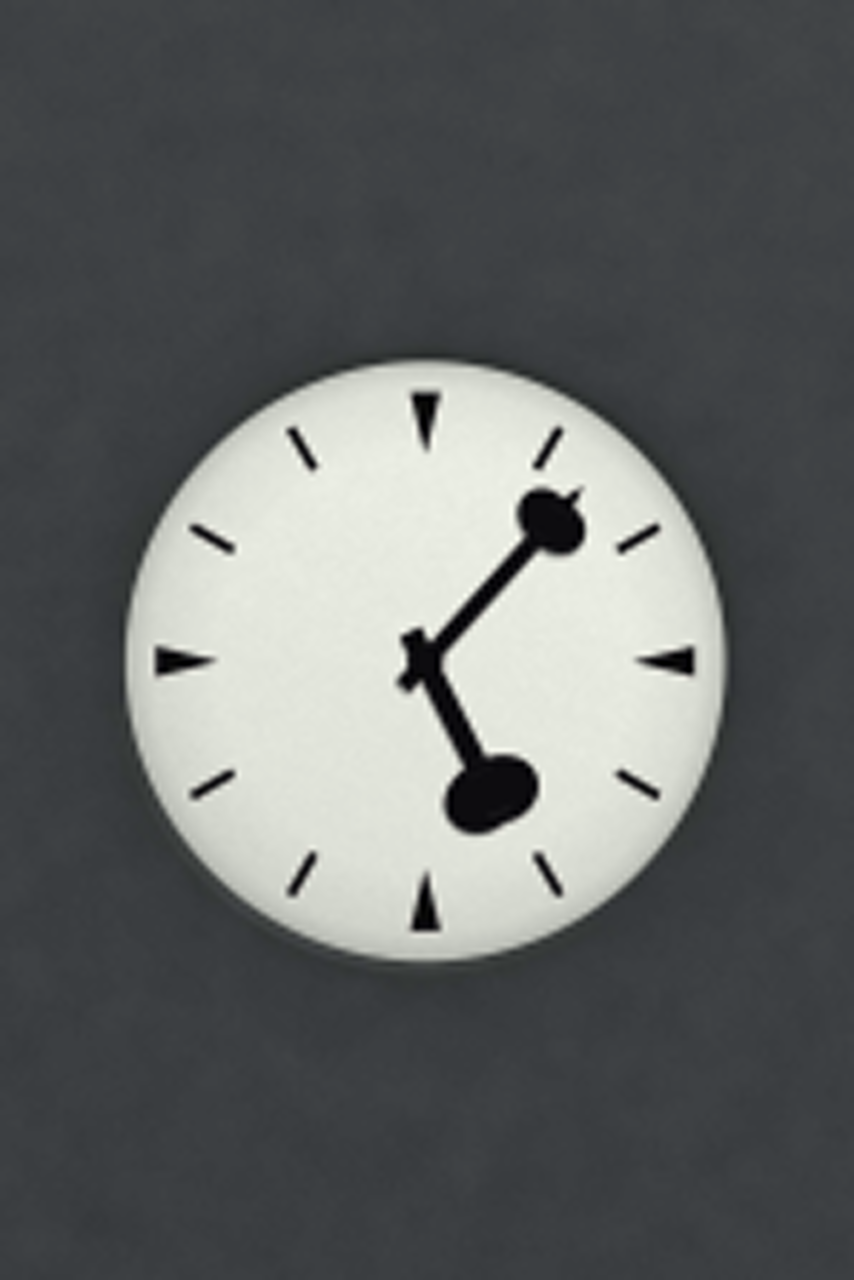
{"hour": 5, "minute": 7}
